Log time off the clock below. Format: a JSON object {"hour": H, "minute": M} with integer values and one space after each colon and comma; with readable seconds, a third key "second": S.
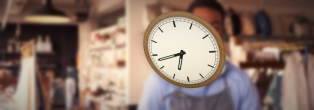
{"hour": 6, "minute": 43}
